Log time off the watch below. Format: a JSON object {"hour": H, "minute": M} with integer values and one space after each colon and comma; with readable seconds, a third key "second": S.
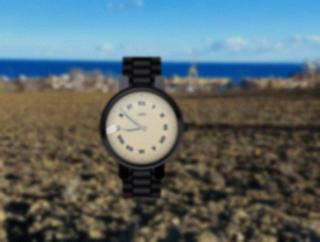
{"hour": 8, "minute": 52}
